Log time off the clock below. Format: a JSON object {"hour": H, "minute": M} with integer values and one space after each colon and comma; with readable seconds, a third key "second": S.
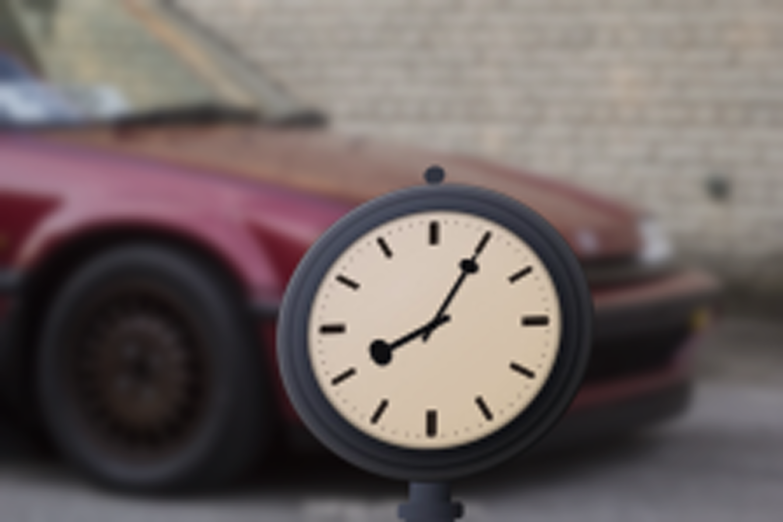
{"hour": 8, "minute": 5}
